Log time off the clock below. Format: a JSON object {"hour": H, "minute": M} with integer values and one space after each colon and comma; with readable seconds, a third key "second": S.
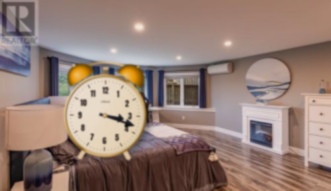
{"hour": 3, "minute": 18}
